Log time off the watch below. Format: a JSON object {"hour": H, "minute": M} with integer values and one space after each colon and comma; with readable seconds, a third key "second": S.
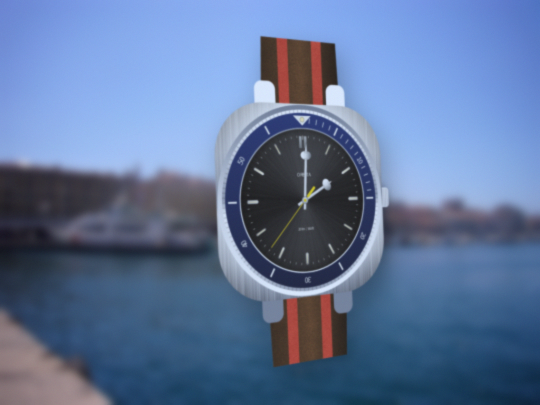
{"hour": 2, "minute": 0, "second": 37}
